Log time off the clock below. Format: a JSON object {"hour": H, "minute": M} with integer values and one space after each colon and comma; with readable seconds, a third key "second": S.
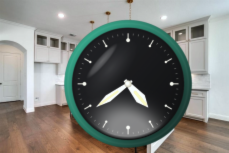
{"hour": 4, "minute": 39}
